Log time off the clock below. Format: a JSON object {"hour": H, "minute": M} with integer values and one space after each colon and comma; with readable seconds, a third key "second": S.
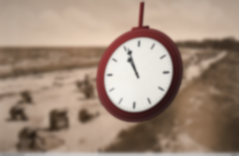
{"hour": 10, "minute": 56}
